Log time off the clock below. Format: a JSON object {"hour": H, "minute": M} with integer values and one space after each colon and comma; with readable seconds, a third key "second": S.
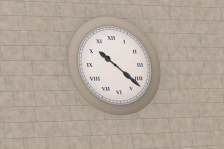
{"hour": 10, "minute": 22}
